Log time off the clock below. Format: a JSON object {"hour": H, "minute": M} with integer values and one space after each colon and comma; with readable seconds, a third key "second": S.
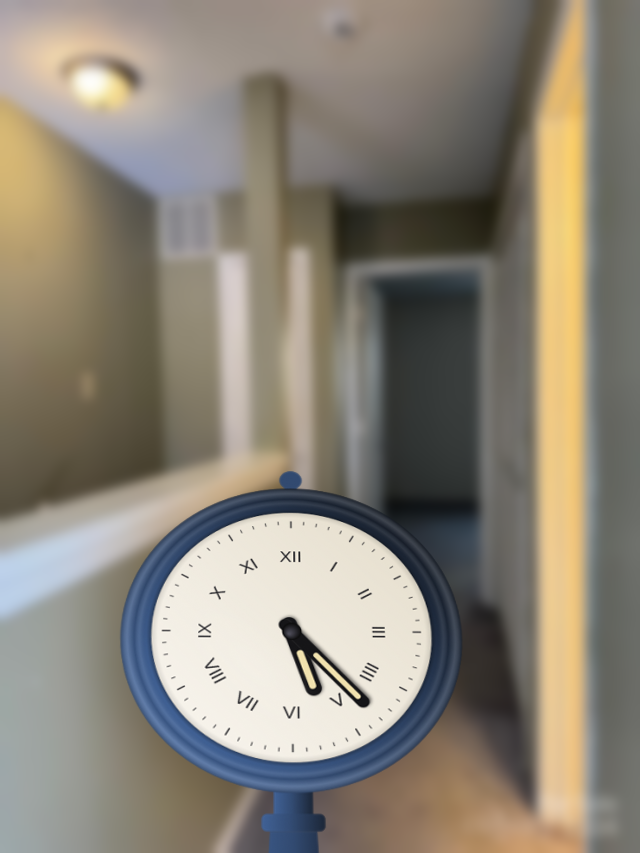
{"hour": 5, "minute": 23}
